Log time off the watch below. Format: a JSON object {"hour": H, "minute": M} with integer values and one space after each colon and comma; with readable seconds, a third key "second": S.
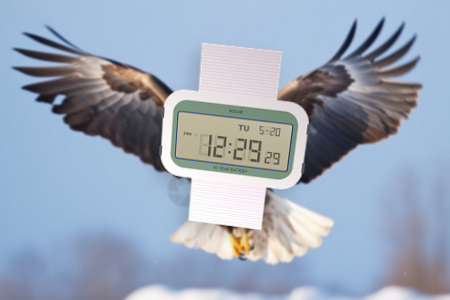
{"hour": 12, "minute": 29, "second": 29}
